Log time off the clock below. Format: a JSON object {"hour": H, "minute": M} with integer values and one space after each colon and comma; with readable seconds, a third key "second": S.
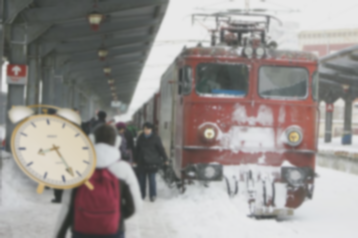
{"hour": 8, "minute": 27}
